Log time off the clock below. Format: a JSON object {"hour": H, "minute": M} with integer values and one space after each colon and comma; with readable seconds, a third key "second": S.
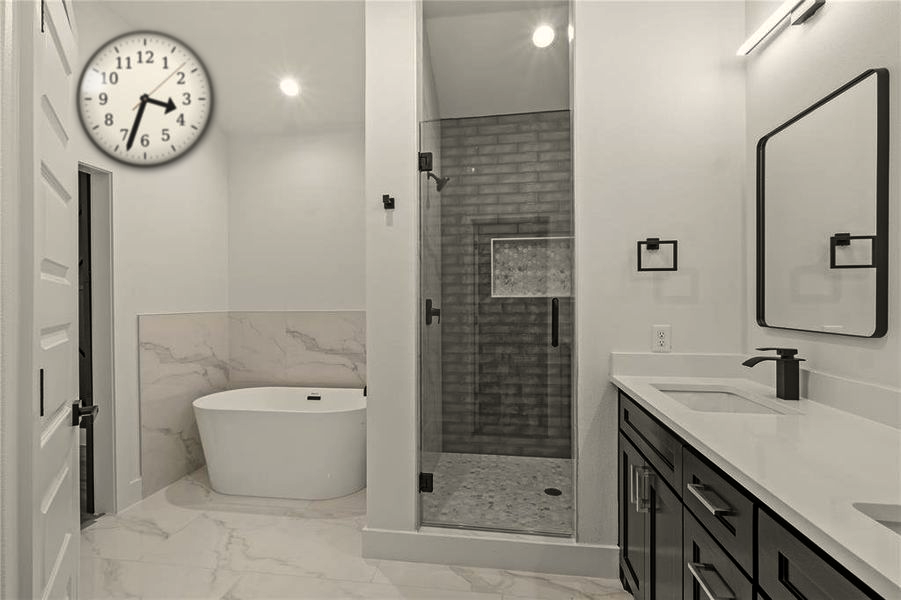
{"hour": 3, "minute": 33, "second": 8}
